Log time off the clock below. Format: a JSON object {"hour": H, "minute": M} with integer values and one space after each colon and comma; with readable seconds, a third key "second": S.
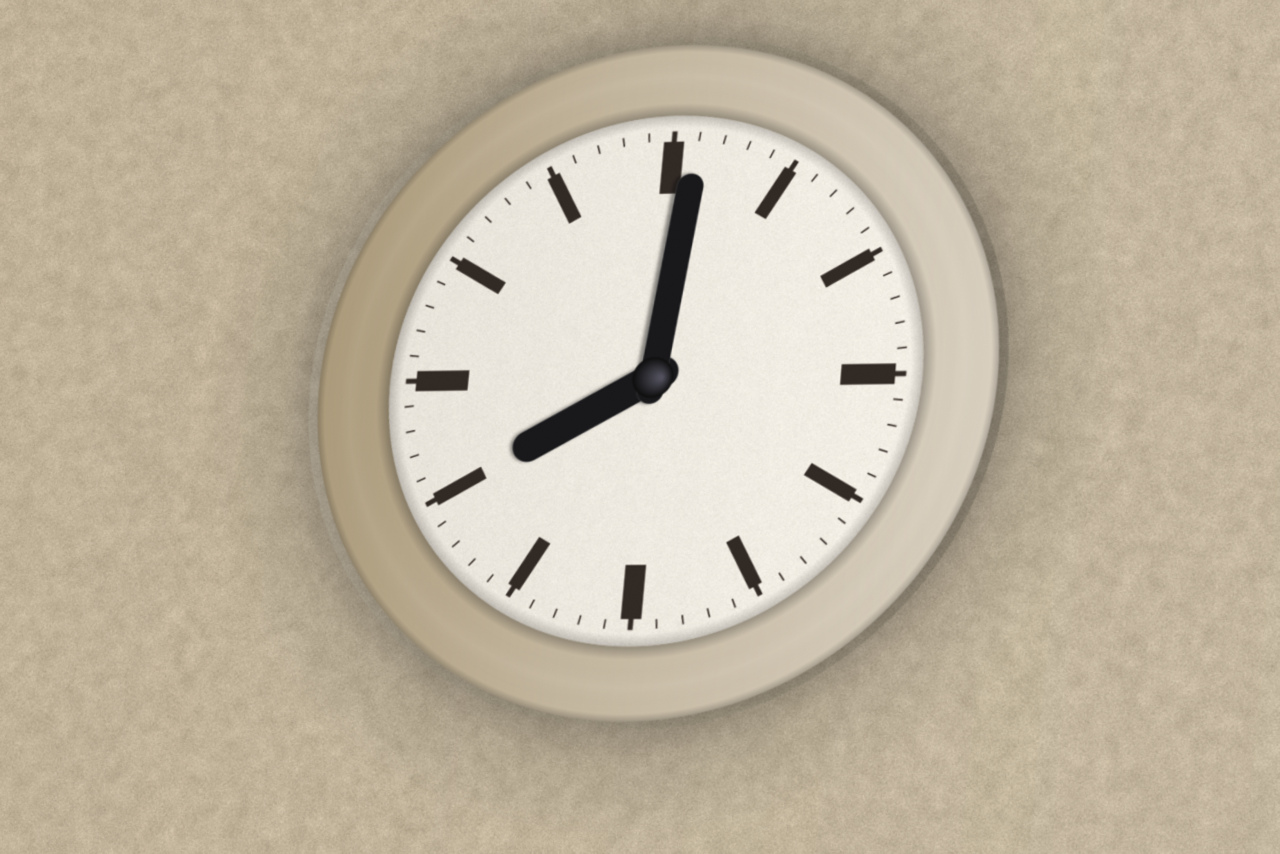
{"hour": 8, "minute": 1}
